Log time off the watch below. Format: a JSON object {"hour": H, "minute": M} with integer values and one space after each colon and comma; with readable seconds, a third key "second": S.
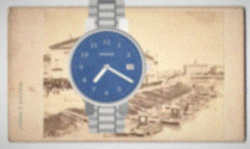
{"hour": 7, "minute": 20}
